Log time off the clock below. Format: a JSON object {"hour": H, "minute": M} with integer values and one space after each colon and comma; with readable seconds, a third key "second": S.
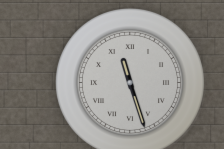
{"hour": 11, "minute": 27}
